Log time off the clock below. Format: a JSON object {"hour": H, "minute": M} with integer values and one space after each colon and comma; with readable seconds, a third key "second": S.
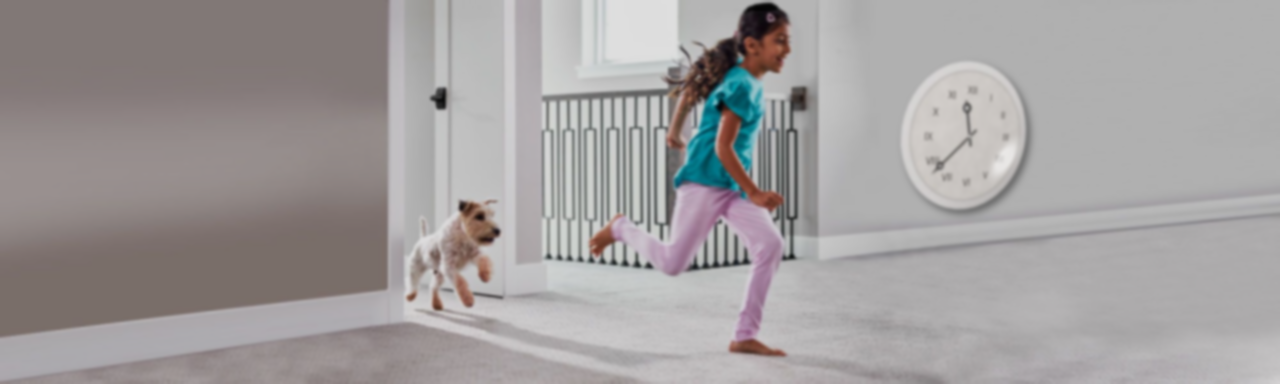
{"hour": 11, "minute": 38}
